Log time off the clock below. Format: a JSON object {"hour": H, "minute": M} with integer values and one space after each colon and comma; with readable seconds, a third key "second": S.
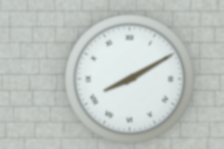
{"hour": 8, "minute": 10}
